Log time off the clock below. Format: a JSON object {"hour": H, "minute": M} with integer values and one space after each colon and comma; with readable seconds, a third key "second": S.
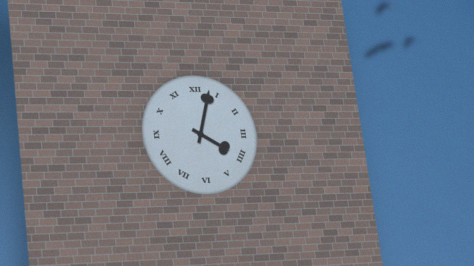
{"hour": 4, "minute": 3}
